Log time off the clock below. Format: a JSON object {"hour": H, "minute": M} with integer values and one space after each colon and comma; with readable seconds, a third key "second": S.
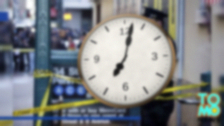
{"hour": 7, "minute": 2}
